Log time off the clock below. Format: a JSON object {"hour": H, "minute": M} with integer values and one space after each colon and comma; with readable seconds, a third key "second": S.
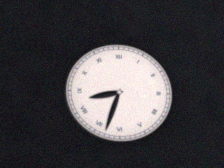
{"hour": 8, "minute": 33}
